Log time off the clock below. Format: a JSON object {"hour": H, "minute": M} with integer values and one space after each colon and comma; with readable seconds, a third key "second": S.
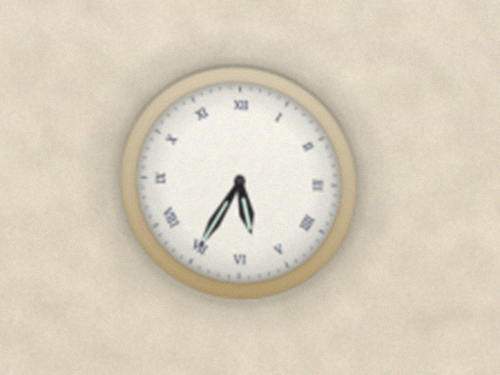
{"hour": 5, "minute": 35}
